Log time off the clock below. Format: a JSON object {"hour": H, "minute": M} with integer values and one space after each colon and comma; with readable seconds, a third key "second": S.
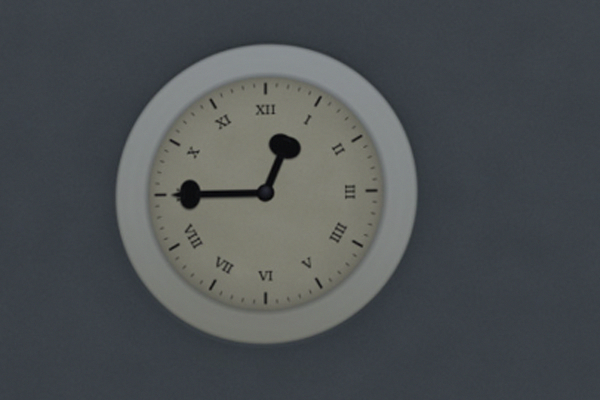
{"hour": 12, "minute": 45}
